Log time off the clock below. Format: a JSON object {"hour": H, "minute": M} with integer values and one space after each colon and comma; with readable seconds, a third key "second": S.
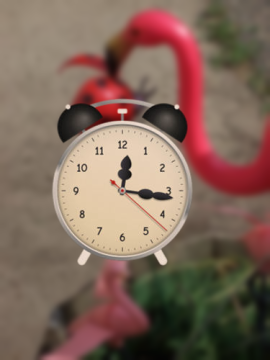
{"hour": 12, "minute": 16, "second": 22}
